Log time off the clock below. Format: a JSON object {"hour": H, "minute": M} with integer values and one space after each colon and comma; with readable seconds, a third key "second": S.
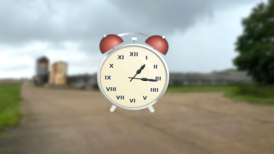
{"hour": 1, "minute": 16}
